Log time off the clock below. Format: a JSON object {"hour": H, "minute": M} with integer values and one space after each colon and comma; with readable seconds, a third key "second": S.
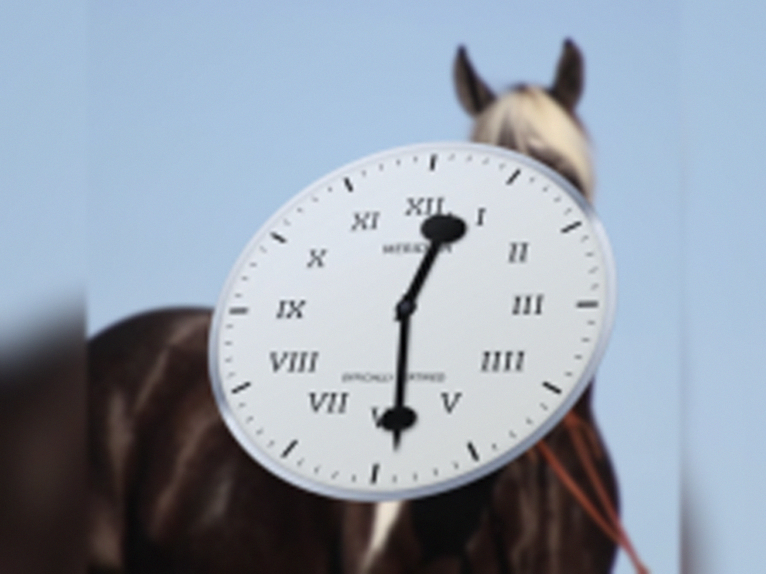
{"hour": 12, "minute": 29}
